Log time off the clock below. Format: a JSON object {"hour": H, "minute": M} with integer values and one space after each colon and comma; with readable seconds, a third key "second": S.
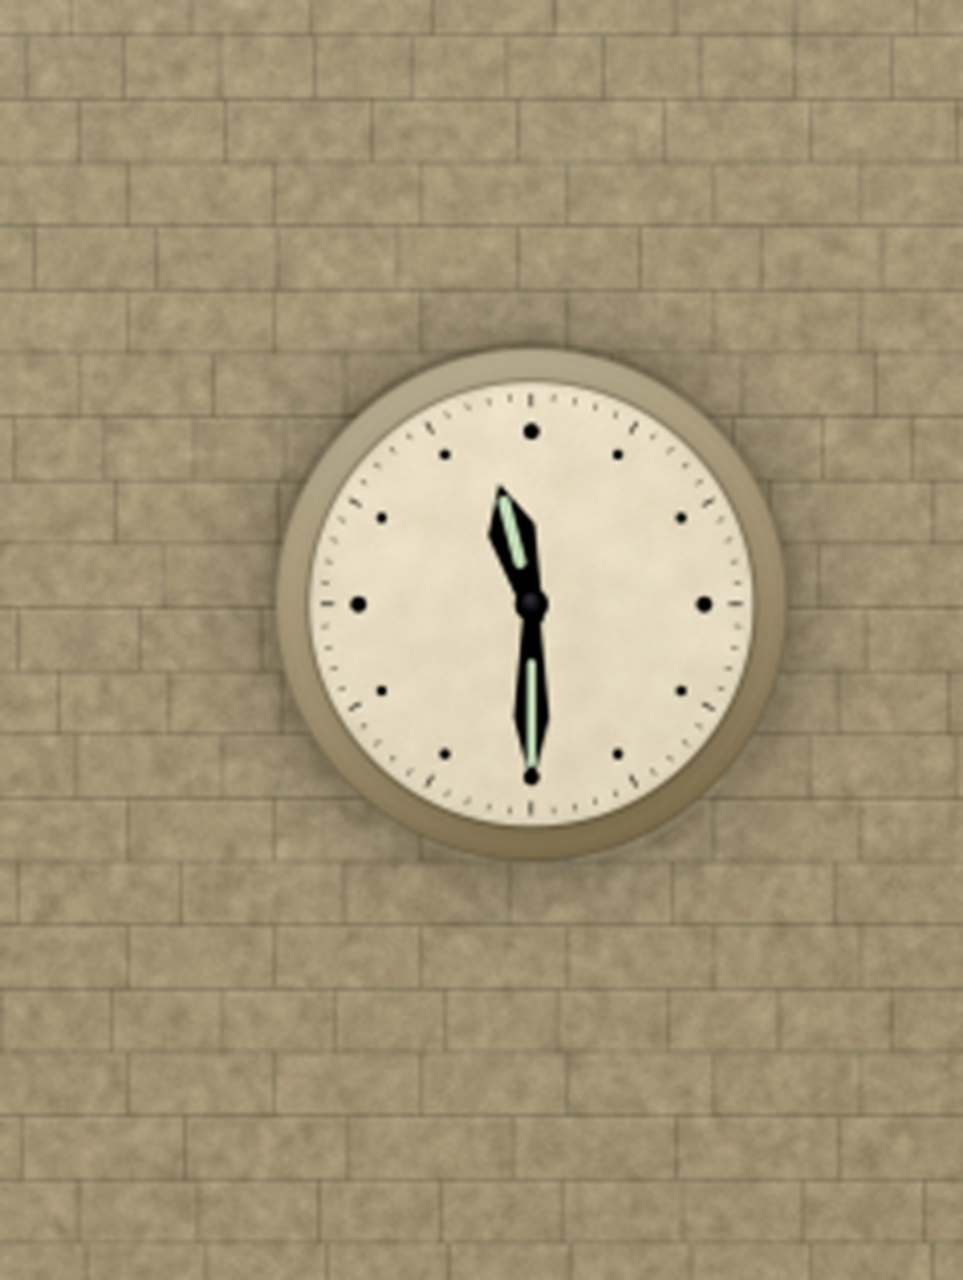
{"hour": 11, "minute": 30}
